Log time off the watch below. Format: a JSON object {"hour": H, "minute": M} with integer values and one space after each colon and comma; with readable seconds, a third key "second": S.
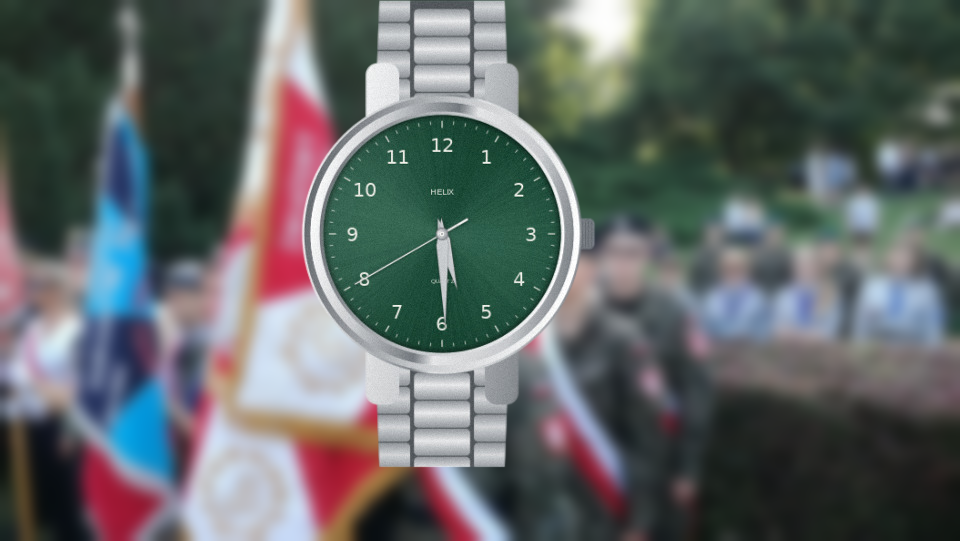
{"hour": 5, "minute": 29, "second": 40}
